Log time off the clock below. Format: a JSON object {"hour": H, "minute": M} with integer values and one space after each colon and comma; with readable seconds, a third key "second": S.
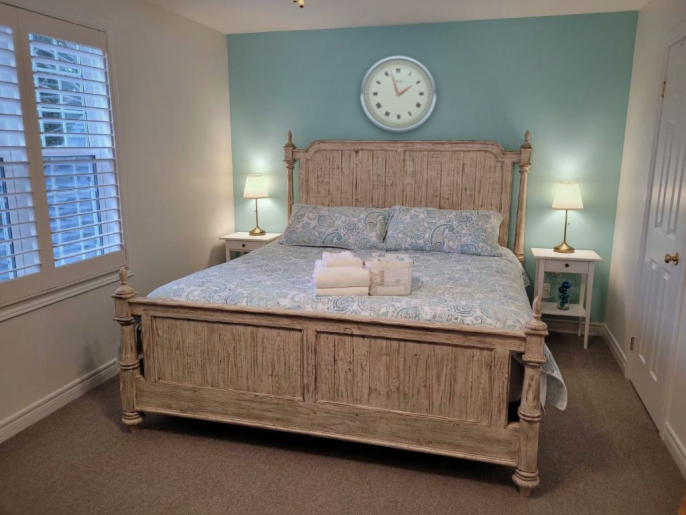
{"hour": 1, "minute": 57}
